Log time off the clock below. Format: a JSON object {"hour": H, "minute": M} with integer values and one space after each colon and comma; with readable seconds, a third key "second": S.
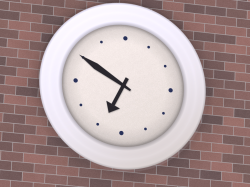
{"hour": 6, "minute": 50}
